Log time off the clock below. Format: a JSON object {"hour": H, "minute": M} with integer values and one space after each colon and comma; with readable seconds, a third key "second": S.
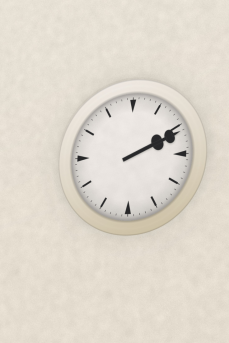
{"hour": 2, "minute": 11}
